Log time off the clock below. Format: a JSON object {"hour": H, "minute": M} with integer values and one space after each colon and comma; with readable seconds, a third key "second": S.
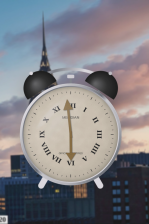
{"hour": 5, "minute": 59}
